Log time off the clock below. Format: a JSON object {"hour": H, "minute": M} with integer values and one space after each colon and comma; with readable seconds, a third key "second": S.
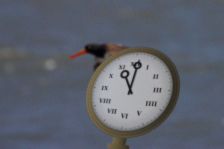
{"hour": 11, "minute": 1}
